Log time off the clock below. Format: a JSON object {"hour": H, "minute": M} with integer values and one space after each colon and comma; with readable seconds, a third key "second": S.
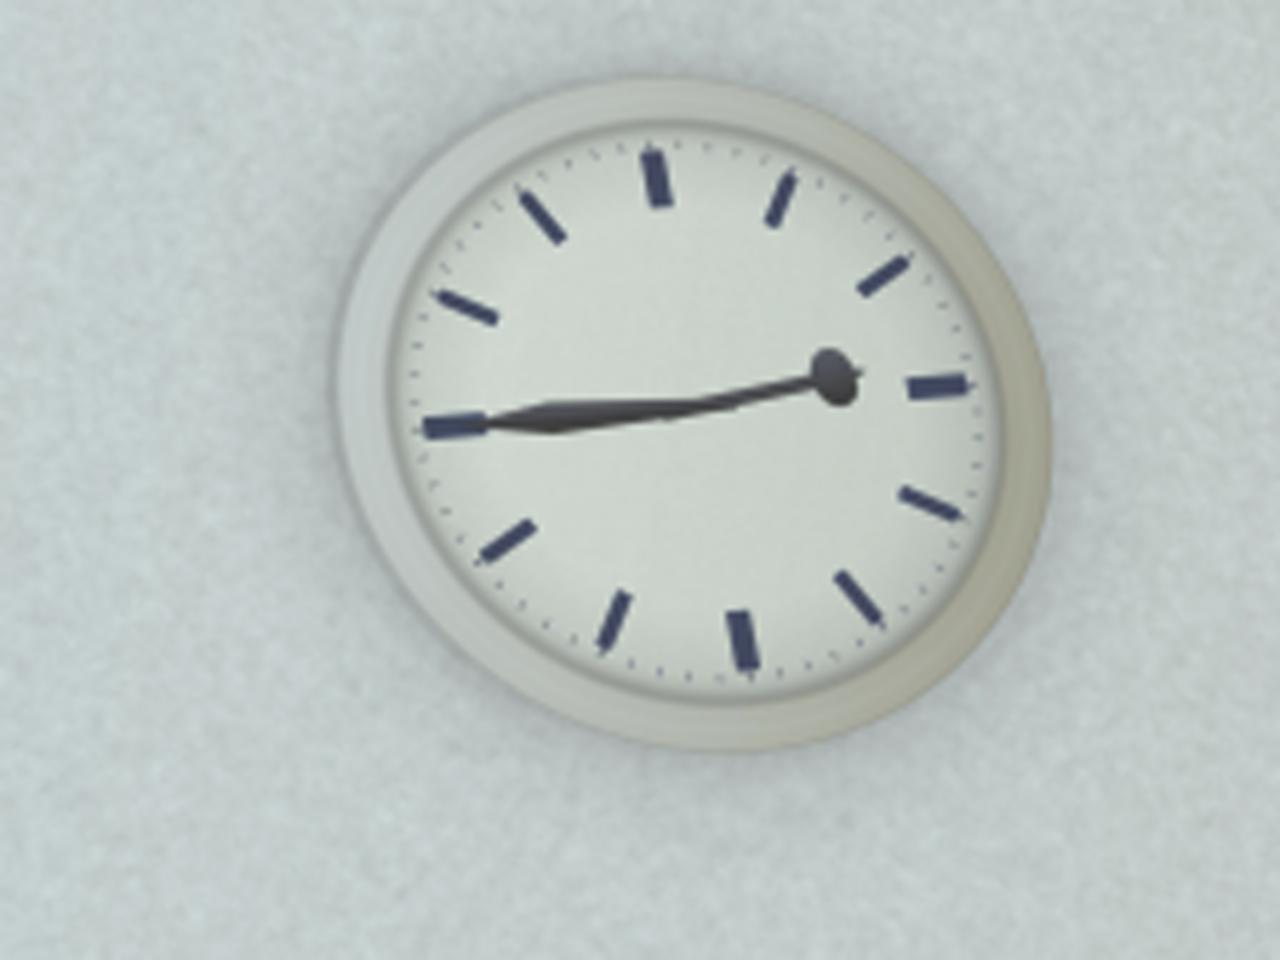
{"hour": 2, "minute": 45}
